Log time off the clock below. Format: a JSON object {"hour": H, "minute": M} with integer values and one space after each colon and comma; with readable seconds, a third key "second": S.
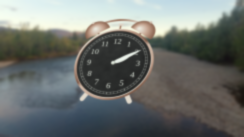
{"hour": 2, "minute": 10}
